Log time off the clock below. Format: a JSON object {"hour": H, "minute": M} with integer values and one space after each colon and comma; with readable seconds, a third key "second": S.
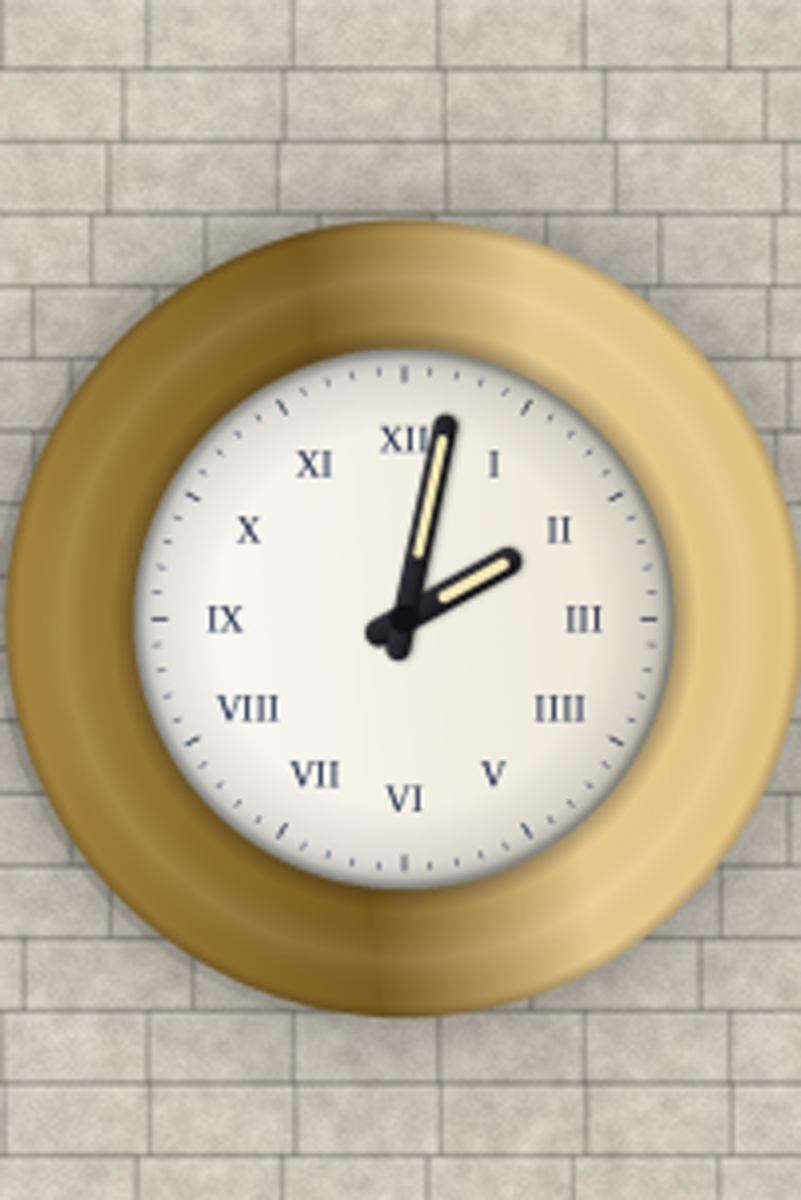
{"hour": 2, "minute": 2}
